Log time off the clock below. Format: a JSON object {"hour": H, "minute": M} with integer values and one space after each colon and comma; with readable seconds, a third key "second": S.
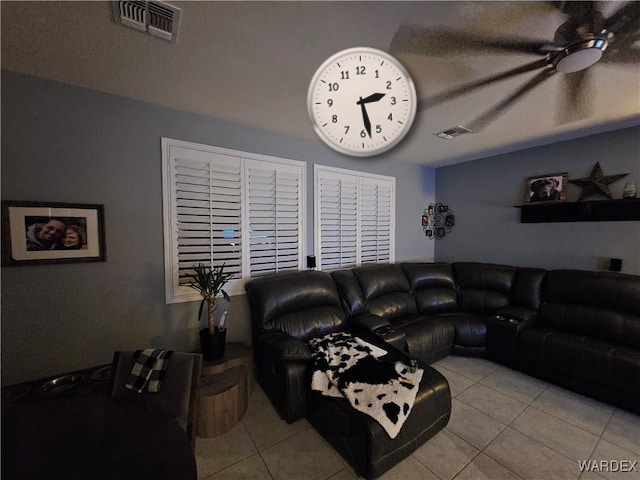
{"hour": 2, "minute": 28}
